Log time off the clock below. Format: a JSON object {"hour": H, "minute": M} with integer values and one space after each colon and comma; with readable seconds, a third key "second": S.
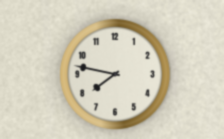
{"hour": 7, "minute": 47}
